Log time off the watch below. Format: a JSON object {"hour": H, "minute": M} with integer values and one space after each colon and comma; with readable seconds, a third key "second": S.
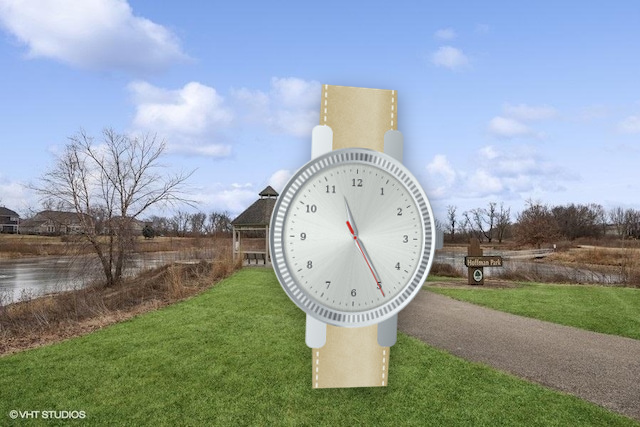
{"hour": 11, "minute": 24, "second": 25}
